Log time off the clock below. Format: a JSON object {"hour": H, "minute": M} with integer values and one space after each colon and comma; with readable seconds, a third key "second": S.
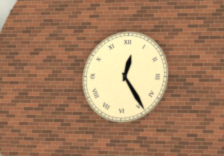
{"hour": 12, "minute": 24}
